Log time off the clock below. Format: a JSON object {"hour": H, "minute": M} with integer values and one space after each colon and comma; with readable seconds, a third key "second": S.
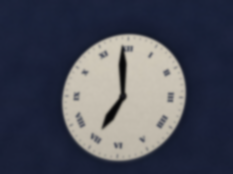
{"hour": 6, "minute": 59}
